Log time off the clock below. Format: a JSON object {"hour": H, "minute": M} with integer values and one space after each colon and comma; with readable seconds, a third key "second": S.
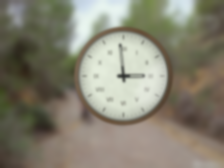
{"hour": 2, "minute": 59}
